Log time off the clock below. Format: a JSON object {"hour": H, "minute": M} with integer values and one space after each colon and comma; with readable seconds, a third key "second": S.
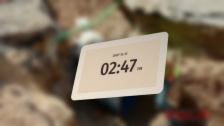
{"hour": 2, "minute": 47}
